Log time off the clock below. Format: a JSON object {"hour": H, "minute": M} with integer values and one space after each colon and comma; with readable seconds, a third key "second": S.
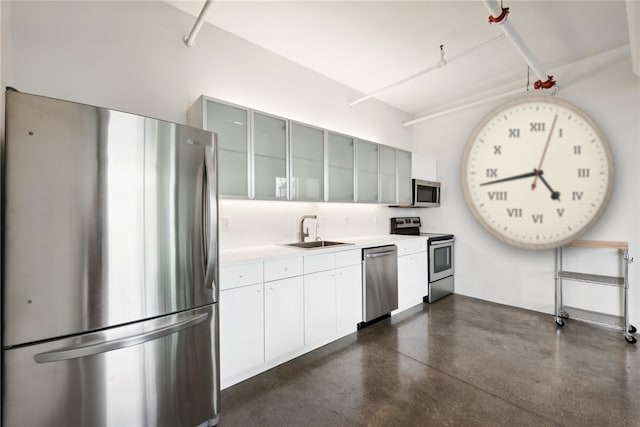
{"hour": 4, "minute": 43, "second": 3}
